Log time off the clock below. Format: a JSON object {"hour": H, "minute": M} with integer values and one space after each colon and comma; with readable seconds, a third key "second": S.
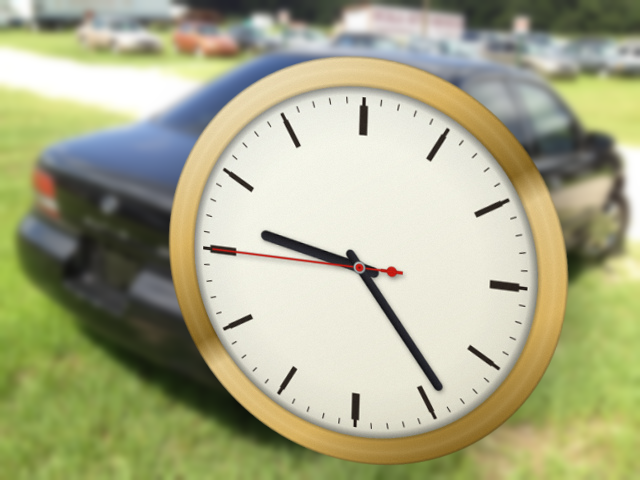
{"hour": 9, "minute": 23, "second": 45}
